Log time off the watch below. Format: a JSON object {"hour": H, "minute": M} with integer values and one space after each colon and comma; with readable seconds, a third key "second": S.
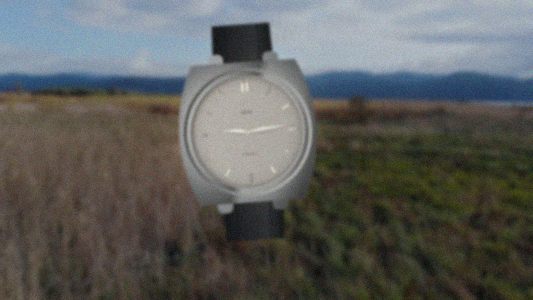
{"hour": 9, "minute": 14}
